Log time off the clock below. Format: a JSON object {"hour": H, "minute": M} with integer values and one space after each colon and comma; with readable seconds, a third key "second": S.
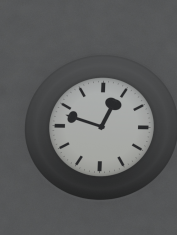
{"hour": 12, "minute": 48}
